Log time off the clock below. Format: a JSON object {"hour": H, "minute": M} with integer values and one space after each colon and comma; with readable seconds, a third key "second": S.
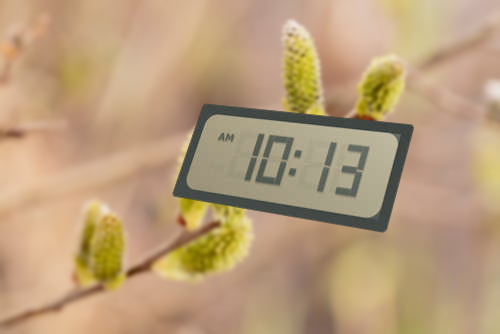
{"hour": 10, "minute": 13}
